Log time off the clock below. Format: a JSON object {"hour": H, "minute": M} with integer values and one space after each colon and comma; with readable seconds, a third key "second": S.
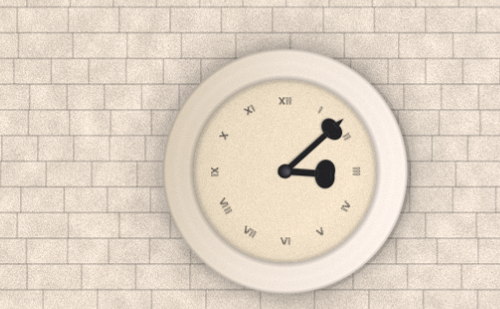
{"hour": 3, "minute": 8}
